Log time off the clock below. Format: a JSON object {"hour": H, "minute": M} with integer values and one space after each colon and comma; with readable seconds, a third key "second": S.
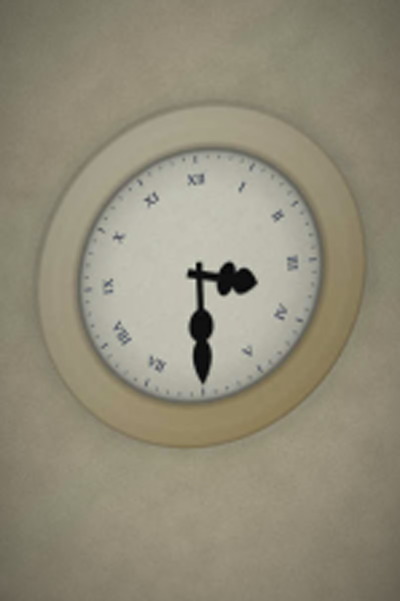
{"hour": 3, "minute": 30}
